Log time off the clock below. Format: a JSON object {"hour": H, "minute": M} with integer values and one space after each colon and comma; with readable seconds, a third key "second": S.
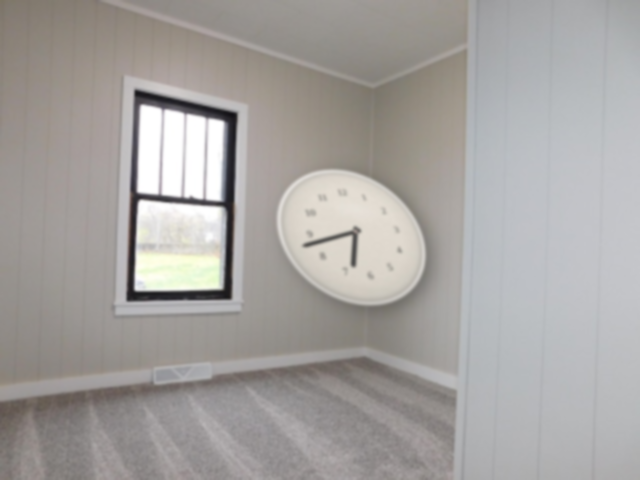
{"hour": 6, "minute": 43}
